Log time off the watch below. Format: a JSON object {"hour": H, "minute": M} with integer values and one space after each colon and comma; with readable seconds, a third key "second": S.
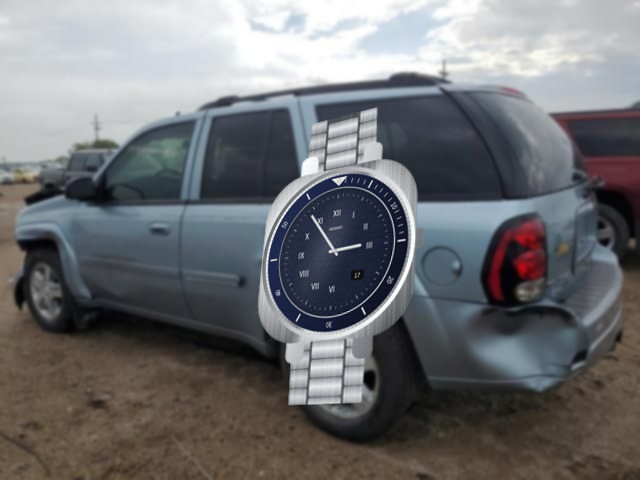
{"hour": 2, "minute": 54}
